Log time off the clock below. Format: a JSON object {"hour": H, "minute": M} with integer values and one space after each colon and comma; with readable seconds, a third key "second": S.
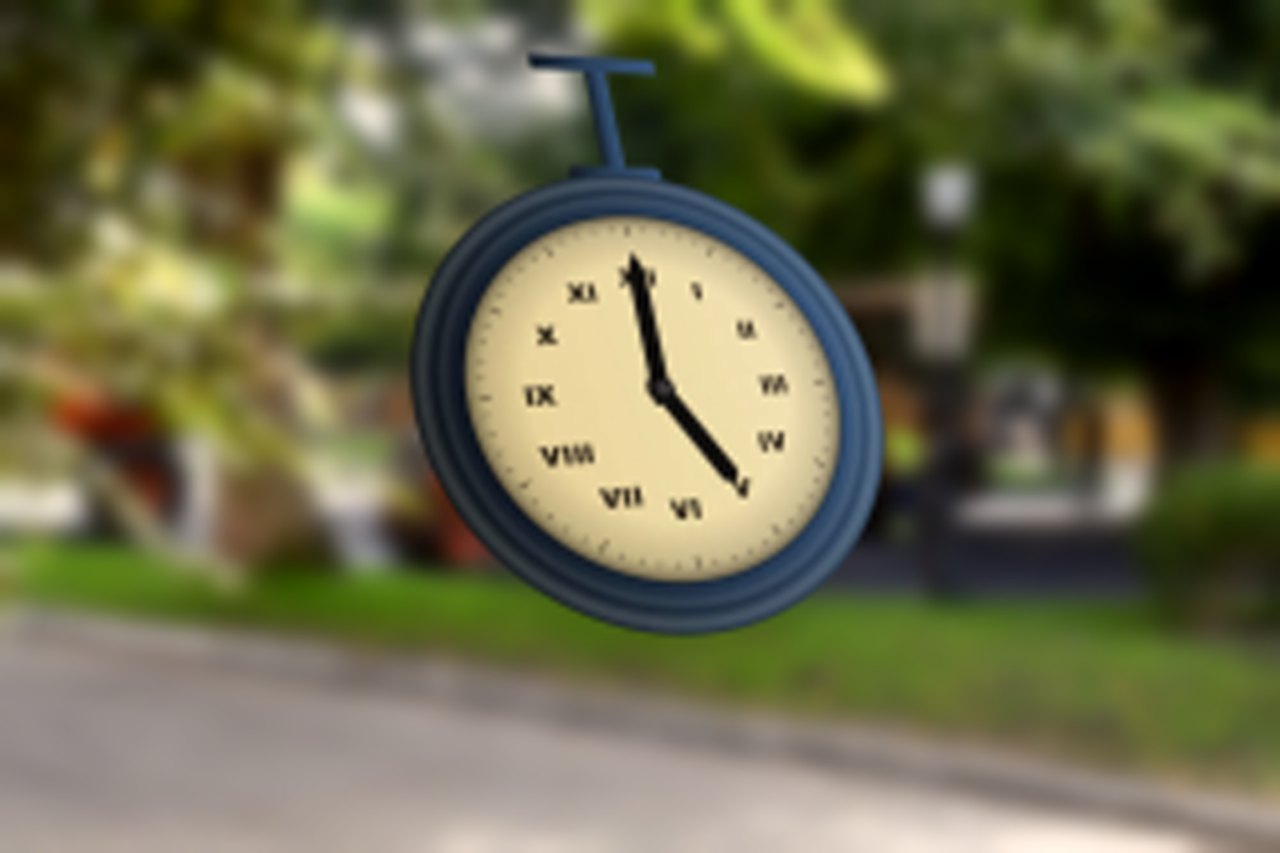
{"hour": 5, "minute": 0}
